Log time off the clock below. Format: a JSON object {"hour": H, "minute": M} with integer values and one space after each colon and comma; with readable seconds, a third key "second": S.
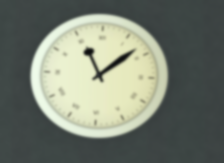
{"hour": 11, "minute": 8}
